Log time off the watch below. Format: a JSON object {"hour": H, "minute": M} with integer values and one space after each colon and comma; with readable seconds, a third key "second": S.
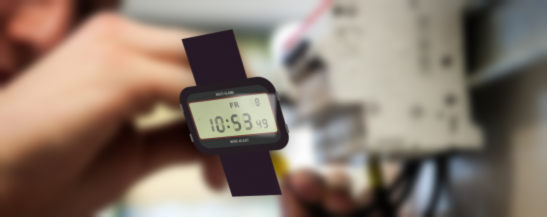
{"hour": 10, "minute": 53, "second": 49}
